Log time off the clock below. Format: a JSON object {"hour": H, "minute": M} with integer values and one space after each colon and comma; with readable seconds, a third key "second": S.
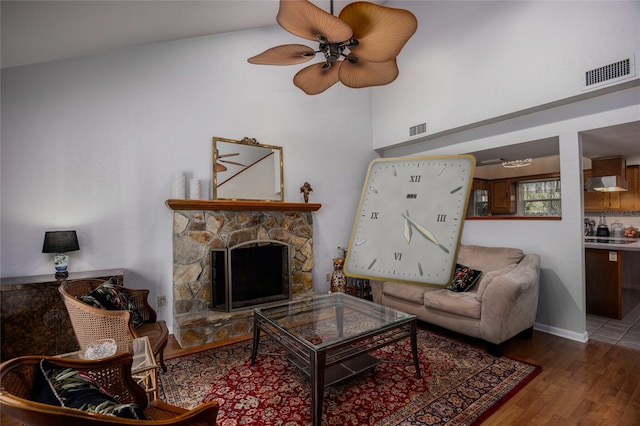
{"hour": 5, "minute": 20}
